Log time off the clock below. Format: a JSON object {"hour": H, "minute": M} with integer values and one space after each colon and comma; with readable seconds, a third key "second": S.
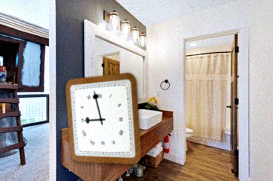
{"hour": 8, "minute": 58}
